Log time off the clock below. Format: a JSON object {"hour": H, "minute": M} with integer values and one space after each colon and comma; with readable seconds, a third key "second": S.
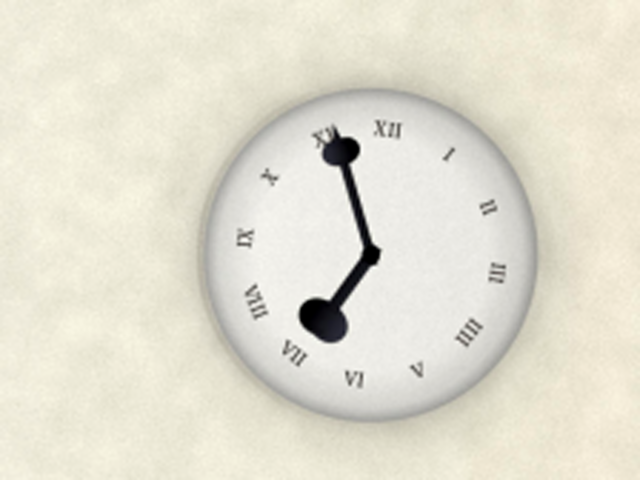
{"hour": 6, "minute": 56}
